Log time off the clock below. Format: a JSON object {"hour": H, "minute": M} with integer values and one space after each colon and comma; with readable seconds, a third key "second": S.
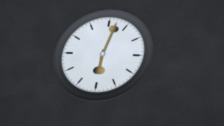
{"hour": 6, "minute": 2}
